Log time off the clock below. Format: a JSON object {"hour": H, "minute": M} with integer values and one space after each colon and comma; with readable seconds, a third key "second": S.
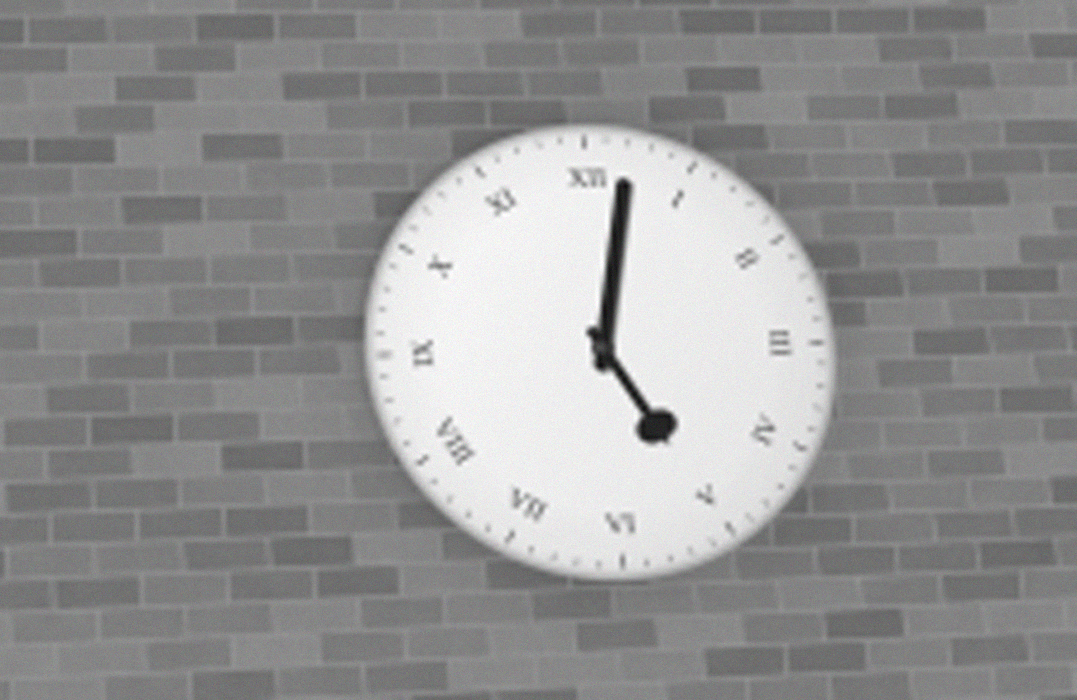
{"hour": 5, "minute": 2}
